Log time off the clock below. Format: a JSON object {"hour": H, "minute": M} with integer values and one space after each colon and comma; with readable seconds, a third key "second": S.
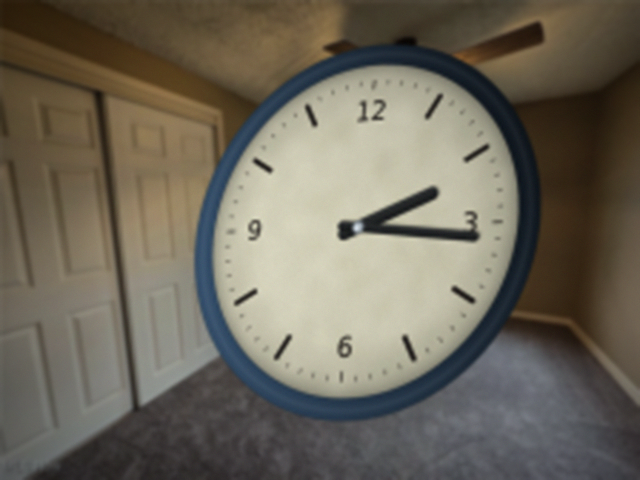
{"hour": 2, "minute": 16}
